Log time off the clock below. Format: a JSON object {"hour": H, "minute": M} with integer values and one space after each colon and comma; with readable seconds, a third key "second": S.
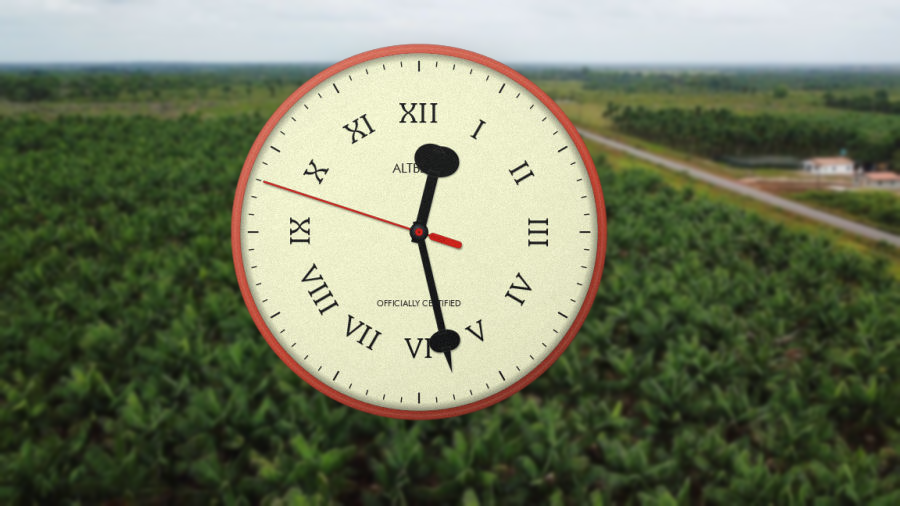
{"hour": 12, "minute": 27, "second": 48}
